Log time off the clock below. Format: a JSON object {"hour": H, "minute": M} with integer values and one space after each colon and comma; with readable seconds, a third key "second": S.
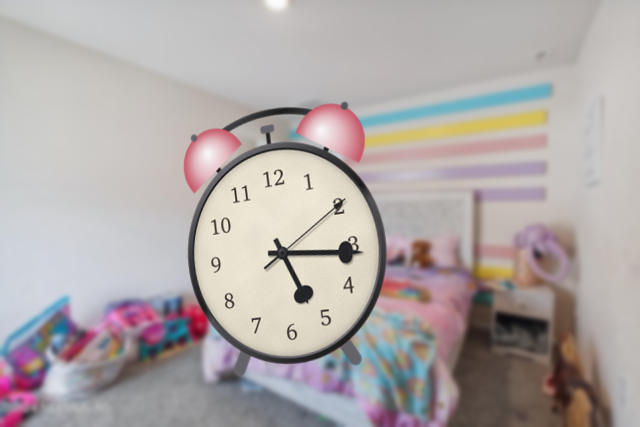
{"hour": 5, "minute": 16, "second": 10}
